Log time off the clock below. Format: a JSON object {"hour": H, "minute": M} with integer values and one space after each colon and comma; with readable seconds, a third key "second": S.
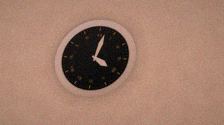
{"hour": 4, "minute": 2}
